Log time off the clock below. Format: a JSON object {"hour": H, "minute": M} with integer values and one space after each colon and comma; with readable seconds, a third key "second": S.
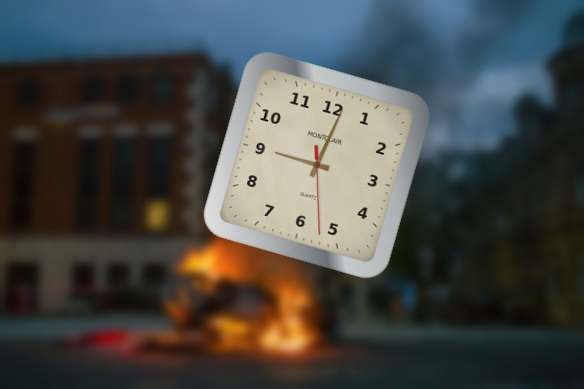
{"hour": 9, "minute": 1, "second": 27}
